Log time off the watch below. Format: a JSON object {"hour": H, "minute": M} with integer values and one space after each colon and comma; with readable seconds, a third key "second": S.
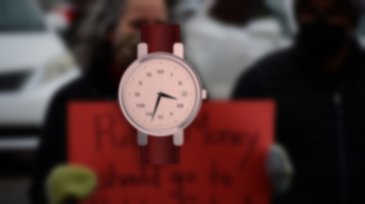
{"hour": 3, "minute": 33}
